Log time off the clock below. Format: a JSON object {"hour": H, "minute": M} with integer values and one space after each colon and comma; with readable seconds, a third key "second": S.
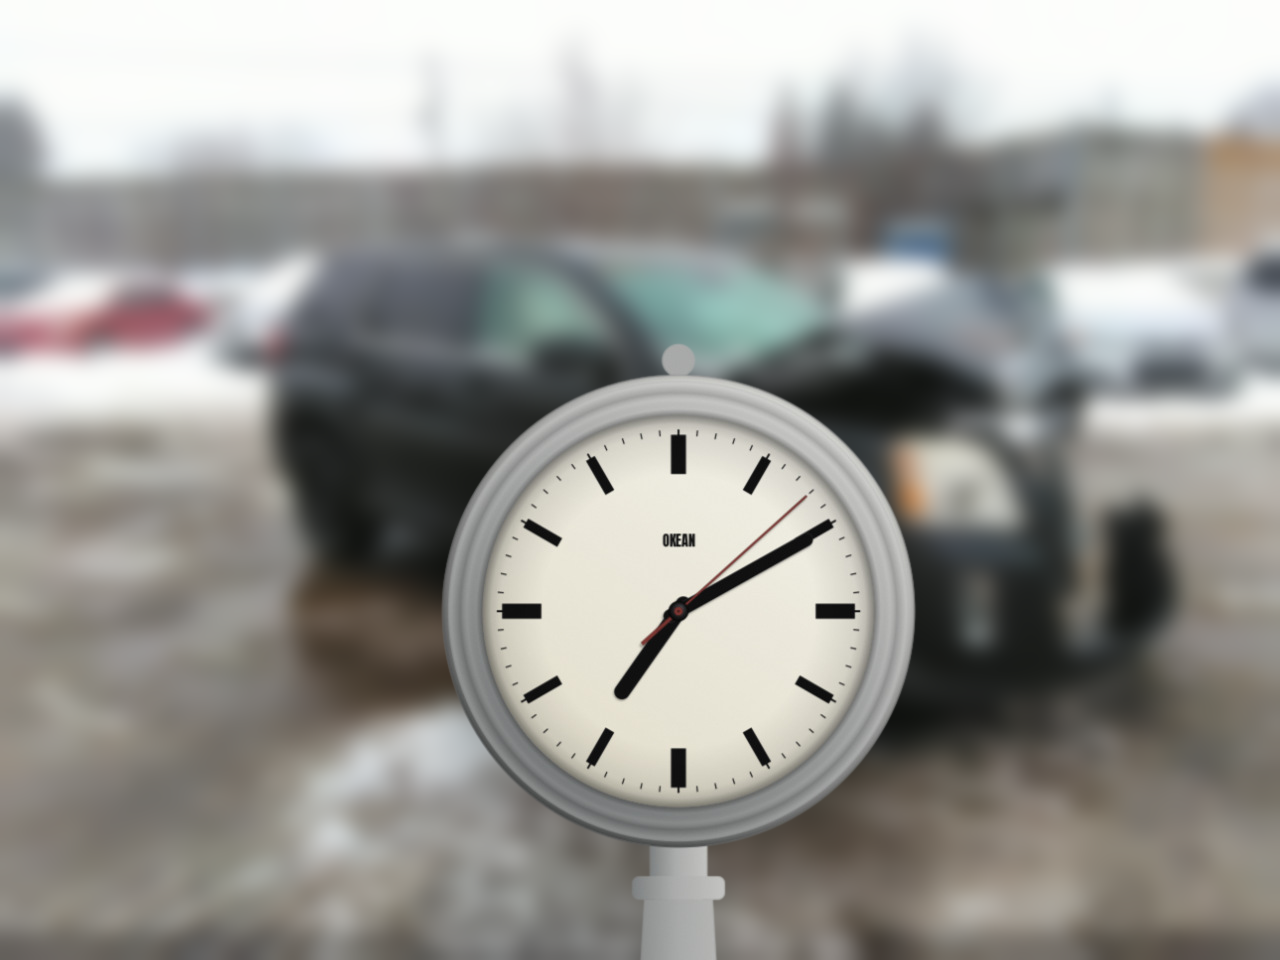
{"hour": 7, "minute": 10, "second": 8}
